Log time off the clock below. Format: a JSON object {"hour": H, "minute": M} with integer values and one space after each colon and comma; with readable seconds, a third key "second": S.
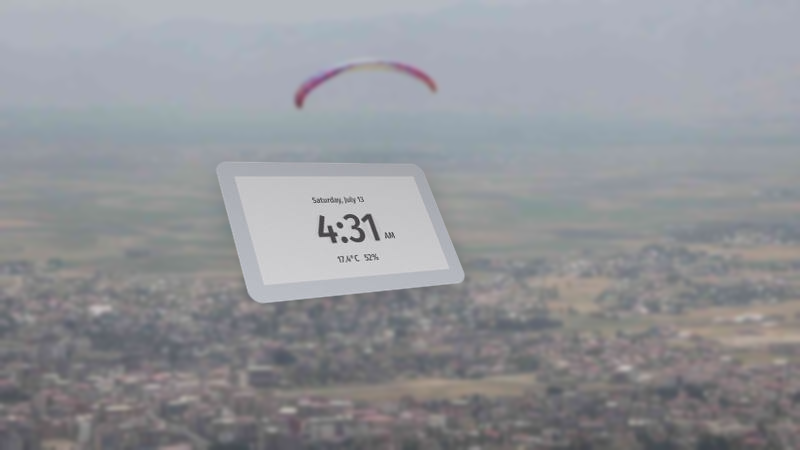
{"hour": 4, "minute": 31}
